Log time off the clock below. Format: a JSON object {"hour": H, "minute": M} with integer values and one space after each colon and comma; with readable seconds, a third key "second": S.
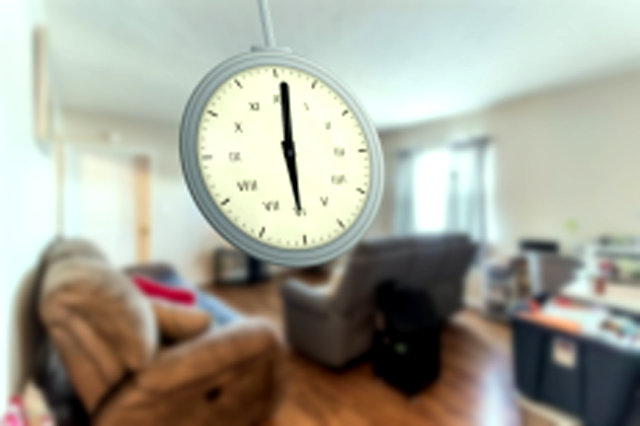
{"hour": 6, "minute": 1}
